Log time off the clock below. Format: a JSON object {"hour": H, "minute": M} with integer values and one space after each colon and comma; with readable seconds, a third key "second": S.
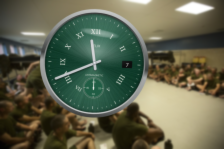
{"hour": 11, "minute": 41}
